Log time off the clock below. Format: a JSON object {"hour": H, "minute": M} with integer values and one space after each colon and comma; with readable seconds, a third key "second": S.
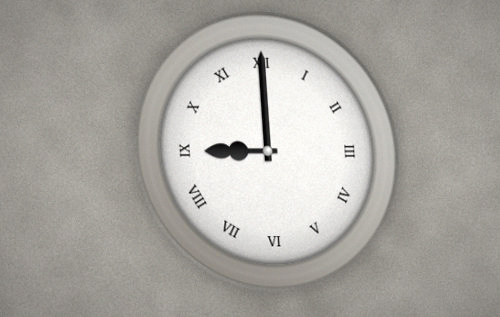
{"hour": 9, "minute": 0}
